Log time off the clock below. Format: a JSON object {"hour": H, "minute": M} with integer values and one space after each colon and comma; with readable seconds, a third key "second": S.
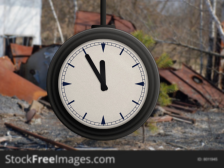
{"hour": 11, "minute": 55}
